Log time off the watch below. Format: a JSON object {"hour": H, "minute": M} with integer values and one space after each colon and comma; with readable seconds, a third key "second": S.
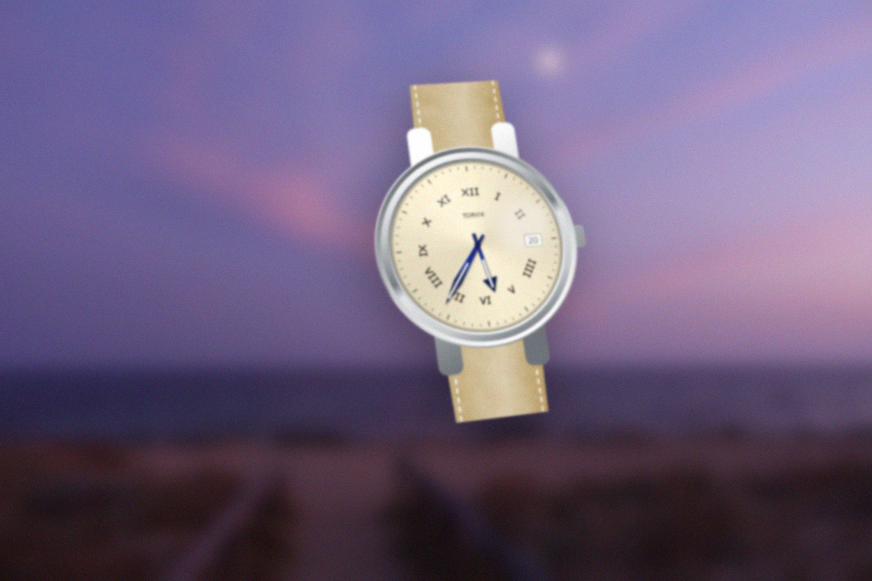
{"hour": 5, "minute": 36}
